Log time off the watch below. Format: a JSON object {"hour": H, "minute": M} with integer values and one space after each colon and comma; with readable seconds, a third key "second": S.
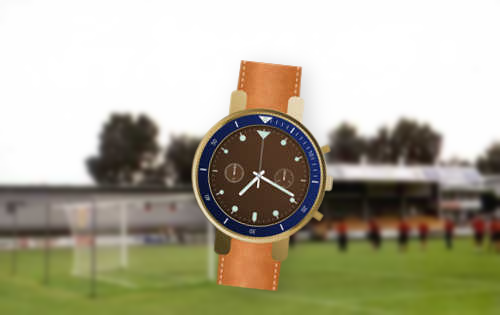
{"hour": 7, "minute": 19}
